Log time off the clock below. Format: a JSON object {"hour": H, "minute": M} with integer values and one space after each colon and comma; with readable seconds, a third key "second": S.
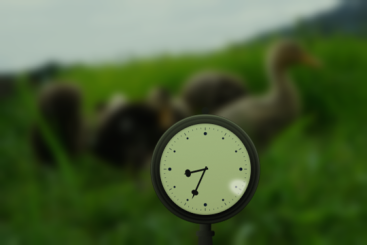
{"hour": 8, "minute": 34}
